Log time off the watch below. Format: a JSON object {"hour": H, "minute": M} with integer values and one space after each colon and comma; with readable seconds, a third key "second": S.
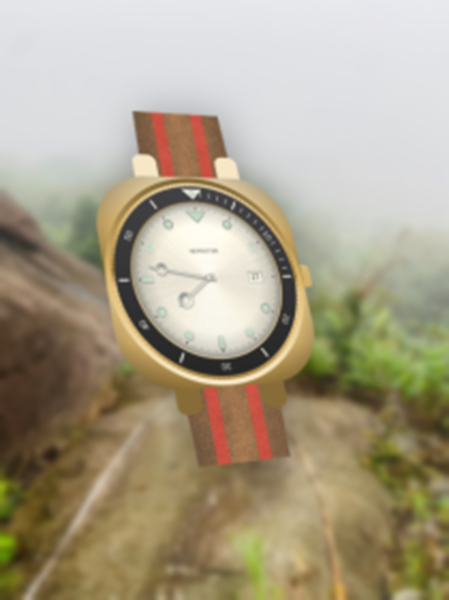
{"hour": 7, "minute": 47}
